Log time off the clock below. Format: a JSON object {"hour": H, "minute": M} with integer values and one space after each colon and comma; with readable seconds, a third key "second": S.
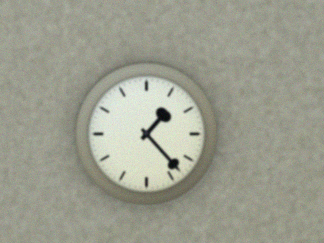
{"hour": 1, "minute": 23}
